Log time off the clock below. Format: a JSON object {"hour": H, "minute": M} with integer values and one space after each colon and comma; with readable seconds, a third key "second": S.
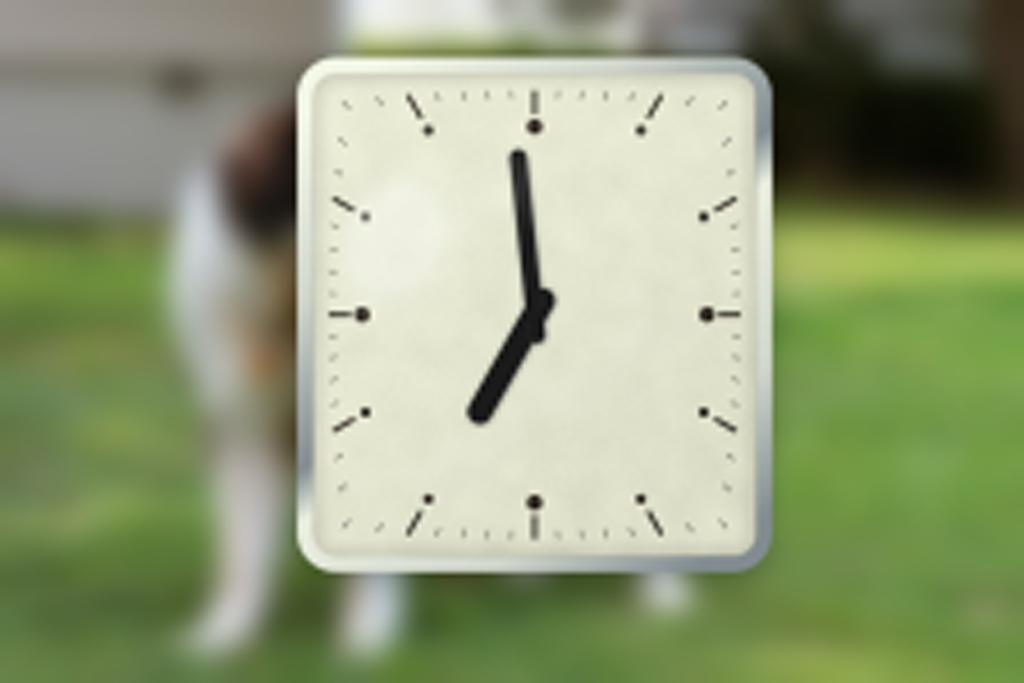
{"hour": 6, "minute": 59}
